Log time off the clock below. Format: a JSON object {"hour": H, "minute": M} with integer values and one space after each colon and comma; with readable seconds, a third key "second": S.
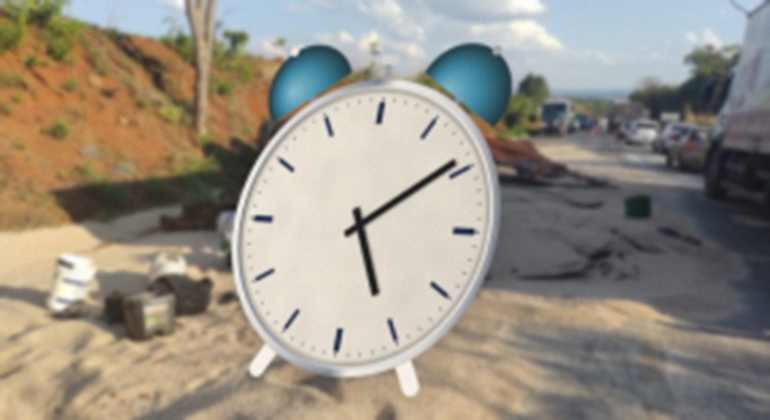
{"hour": 5, "minute": 9}
